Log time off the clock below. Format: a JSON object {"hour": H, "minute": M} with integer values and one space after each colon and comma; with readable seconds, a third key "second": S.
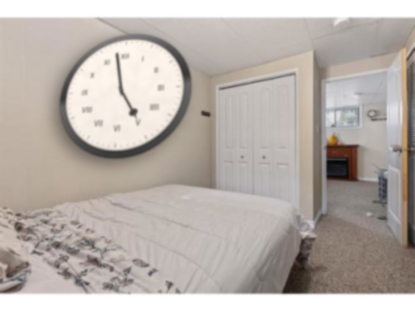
{"hour": 4, "minute": 58}
